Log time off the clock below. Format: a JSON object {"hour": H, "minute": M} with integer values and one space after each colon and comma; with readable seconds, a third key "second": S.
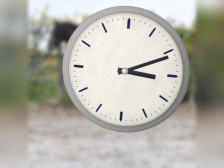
{"hour": 3, "minute": 11}
